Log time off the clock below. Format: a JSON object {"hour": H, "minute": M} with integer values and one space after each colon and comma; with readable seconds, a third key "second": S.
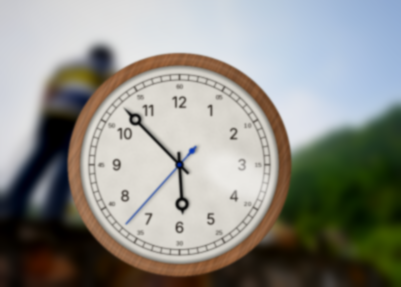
{"hour": 5, "minute": 52, "second": 37}
